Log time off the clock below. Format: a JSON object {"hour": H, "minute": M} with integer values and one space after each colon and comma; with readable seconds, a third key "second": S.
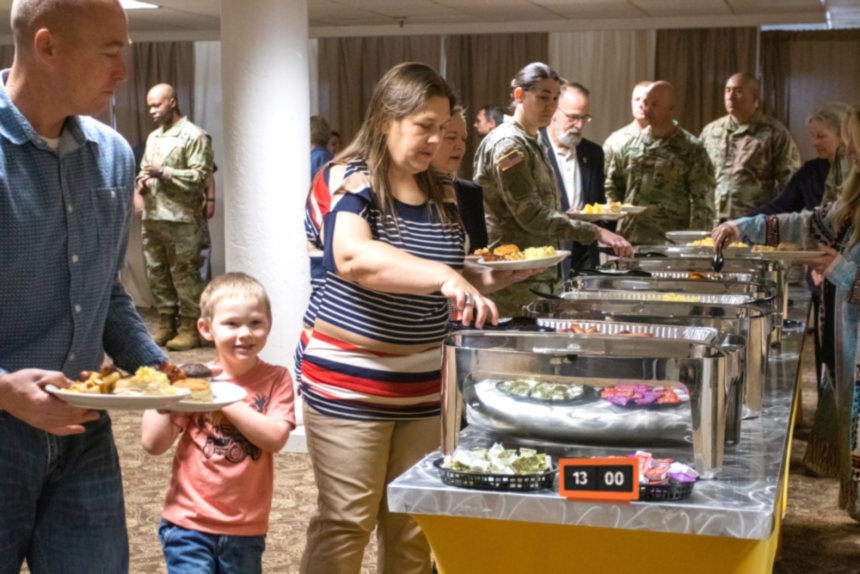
{"hour": 13, "minute": 0}
